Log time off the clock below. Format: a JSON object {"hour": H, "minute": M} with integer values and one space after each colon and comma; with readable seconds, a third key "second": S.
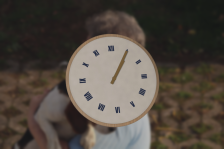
{"hour": 1, "minute": 5}
